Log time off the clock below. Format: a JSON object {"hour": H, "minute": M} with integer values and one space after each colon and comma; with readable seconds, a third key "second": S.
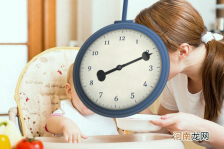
{"hour": 8, "minute": 11}
